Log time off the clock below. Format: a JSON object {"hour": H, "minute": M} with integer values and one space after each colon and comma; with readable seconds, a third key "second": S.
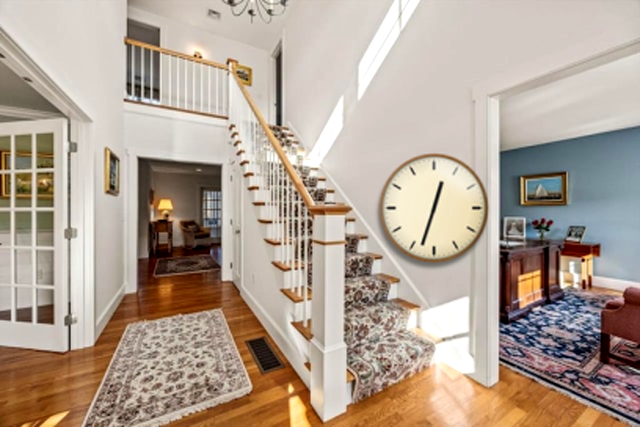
{"hour": 12, "minute": 33}
